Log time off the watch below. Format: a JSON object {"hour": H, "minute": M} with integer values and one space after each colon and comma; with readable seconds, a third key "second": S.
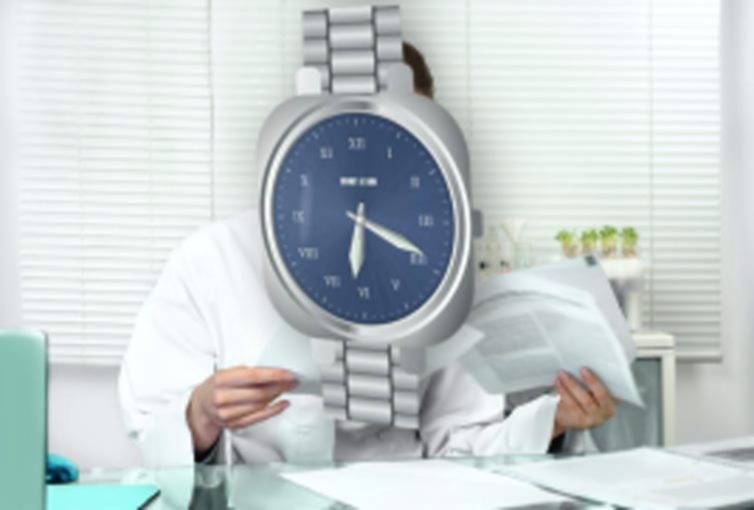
{"hour": 6, "minute": 19}
